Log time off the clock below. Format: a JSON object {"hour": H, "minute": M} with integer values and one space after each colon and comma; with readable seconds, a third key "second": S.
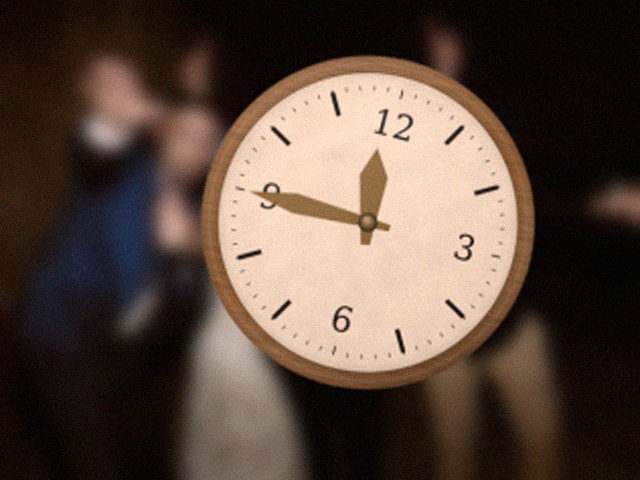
{"hour": 11, "minute": 45}
